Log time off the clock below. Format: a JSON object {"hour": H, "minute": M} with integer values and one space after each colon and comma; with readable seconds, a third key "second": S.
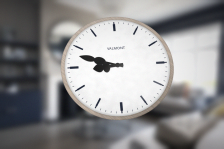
{"hour": 8, "minute": 48}
